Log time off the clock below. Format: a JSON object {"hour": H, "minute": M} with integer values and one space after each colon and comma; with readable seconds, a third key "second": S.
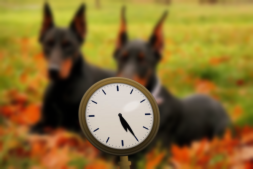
{"hour": 5, "minute": 25}
